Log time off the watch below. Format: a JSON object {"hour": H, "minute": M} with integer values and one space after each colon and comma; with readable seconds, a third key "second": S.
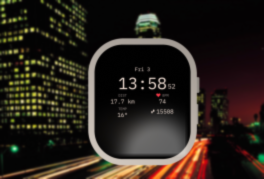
{"hour": 13, "minute": 58}
